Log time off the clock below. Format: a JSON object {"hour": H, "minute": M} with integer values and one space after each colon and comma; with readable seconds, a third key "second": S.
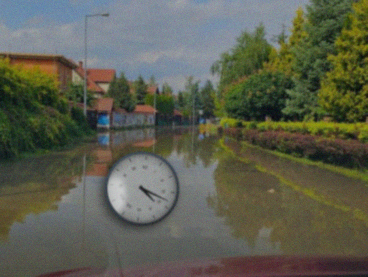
{"hour": 4, "minute": 18}
